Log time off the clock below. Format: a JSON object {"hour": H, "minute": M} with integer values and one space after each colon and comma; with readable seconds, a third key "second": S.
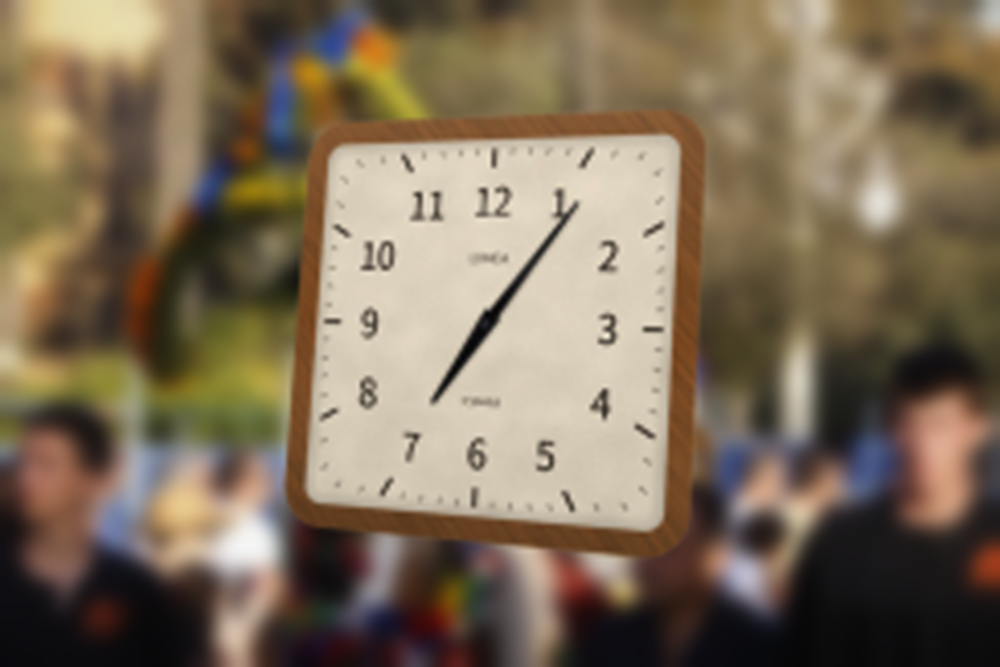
{"hour": 7, "minute": 6}
